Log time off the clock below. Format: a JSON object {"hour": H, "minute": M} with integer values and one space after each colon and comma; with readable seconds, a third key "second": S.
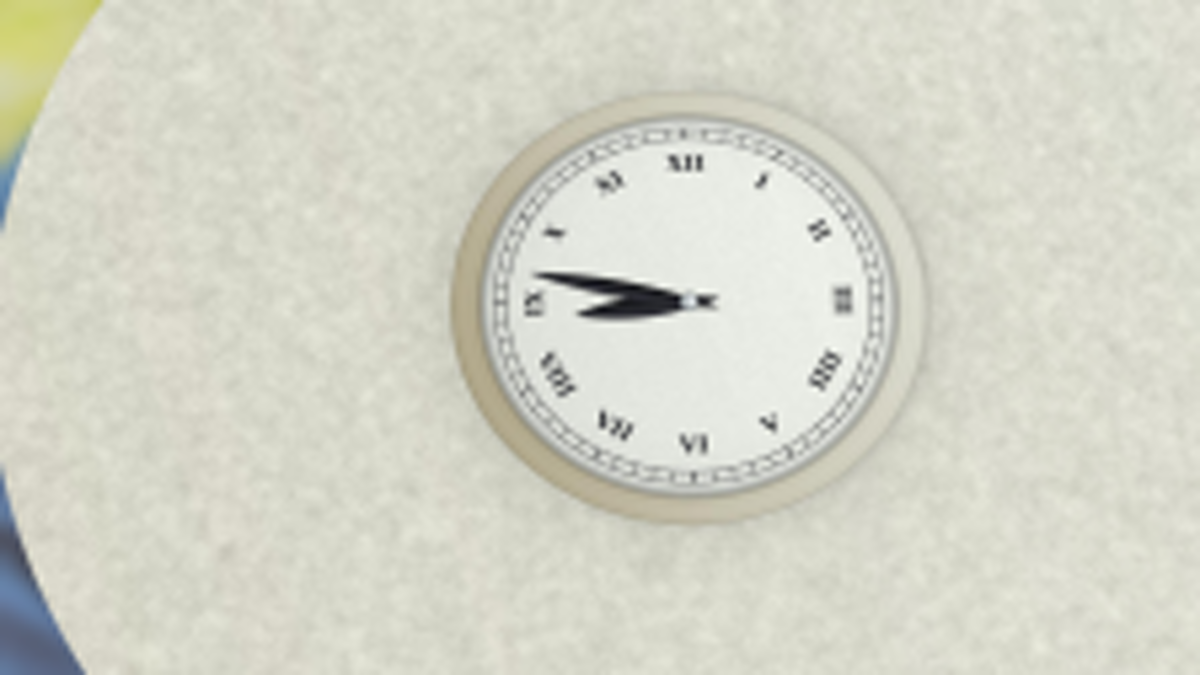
{"hour": 8, "minute": 47}
